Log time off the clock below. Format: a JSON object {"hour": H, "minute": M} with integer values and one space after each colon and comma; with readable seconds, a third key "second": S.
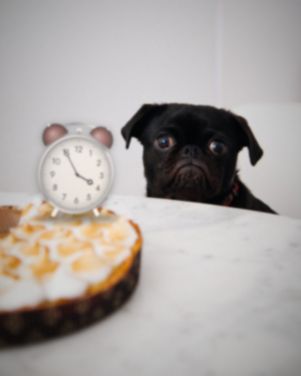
{"hour": 3, "minute": 55}
